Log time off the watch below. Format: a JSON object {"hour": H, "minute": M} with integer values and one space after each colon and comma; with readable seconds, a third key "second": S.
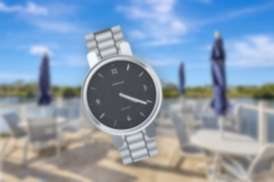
{"hour": 4, "minute": 21}
